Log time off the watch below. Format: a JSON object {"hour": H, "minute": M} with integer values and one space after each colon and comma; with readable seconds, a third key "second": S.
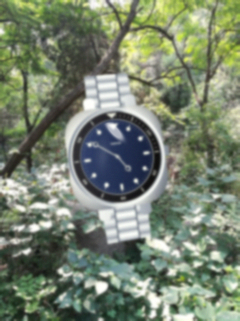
{"hour": 4, "minute": 51}
